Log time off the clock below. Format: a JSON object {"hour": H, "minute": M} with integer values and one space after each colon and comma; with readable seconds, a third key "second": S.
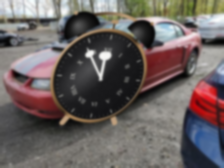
{"hour": 11, "minute": 54}
